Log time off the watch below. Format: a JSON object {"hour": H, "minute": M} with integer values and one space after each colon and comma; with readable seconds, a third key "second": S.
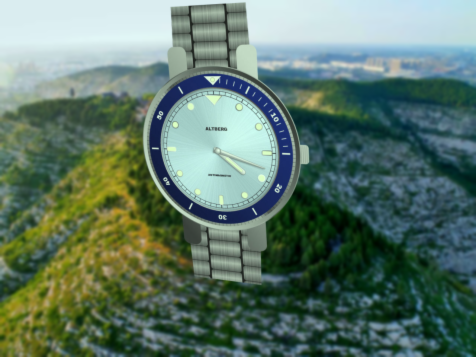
{"hour": 4, "minute": 18}
